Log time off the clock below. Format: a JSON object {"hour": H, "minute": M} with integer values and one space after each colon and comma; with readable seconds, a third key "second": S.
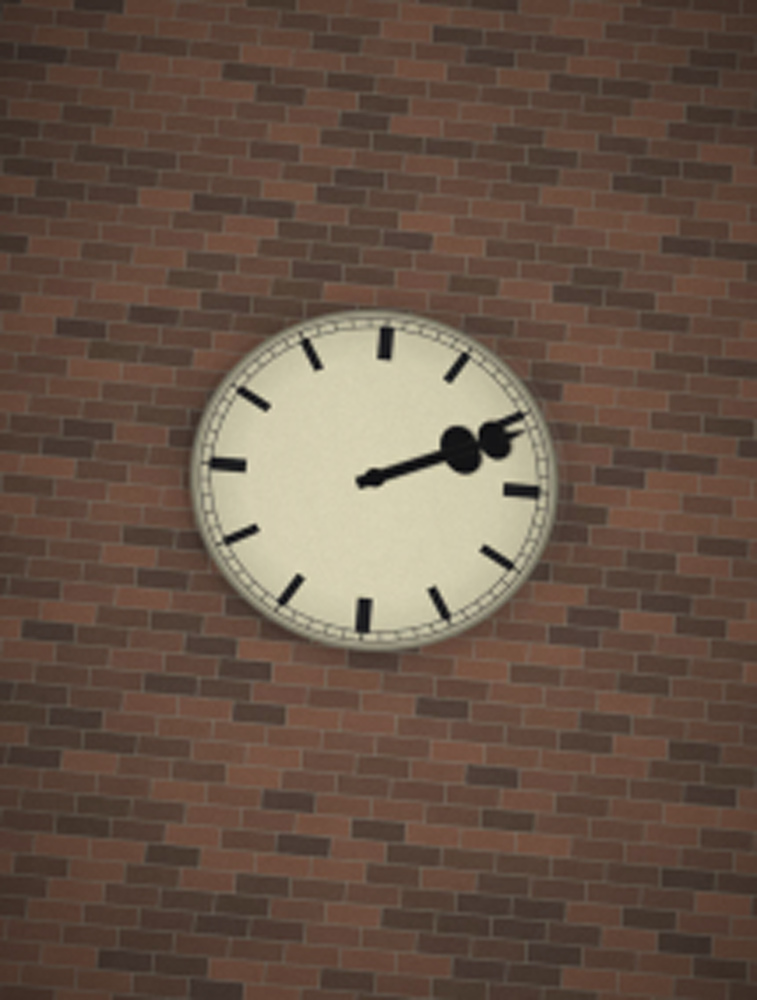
{"hour": 2, "minute": 11}
